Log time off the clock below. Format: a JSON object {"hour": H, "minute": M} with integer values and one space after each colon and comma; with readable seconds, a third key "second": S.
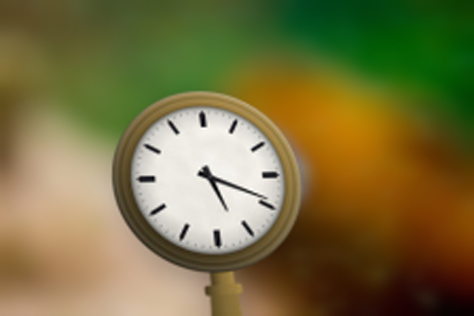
{"hour": 5, "minute": 19}
